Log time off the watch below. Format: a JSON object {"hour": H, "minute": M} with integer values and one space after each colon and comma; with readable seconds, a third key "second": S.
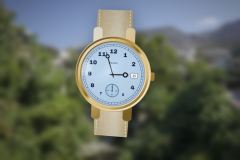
{"hour": 2, "minute": 57}
